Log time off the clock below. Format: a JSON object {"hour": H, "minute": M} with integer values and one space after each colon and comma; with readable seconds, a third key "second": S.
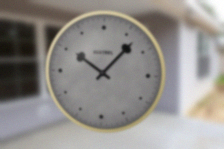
{"hour": 10, "minute": 7}
